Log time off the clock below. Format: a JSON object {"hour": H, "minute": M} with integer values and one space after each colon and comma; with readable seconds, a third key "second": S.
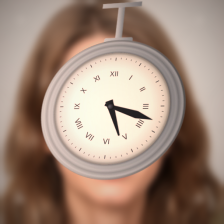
{"hour": 5, "minute": 18}
